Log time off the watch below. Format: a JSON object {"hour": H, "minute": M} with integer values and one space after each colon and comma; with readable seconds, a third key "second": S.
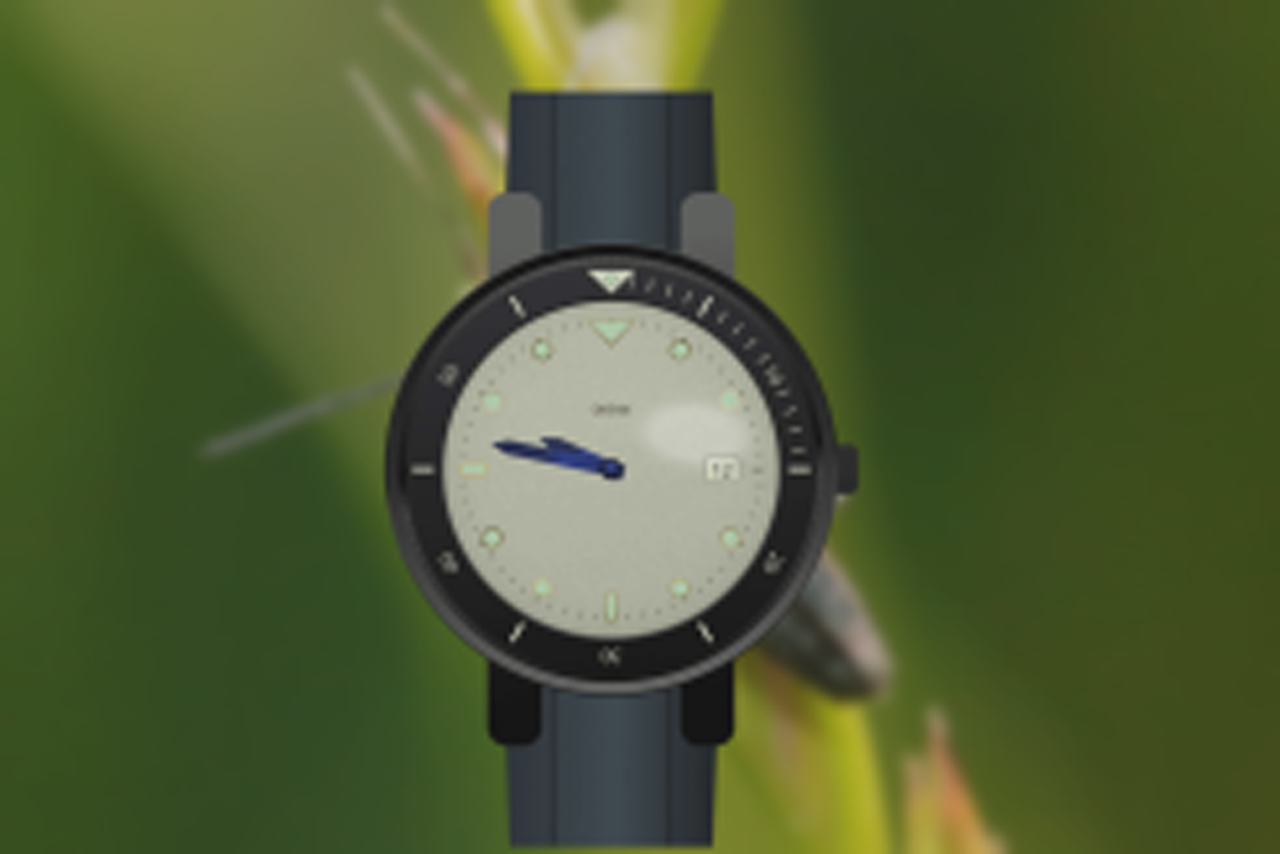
{"hour": 9, "minute": 47}
